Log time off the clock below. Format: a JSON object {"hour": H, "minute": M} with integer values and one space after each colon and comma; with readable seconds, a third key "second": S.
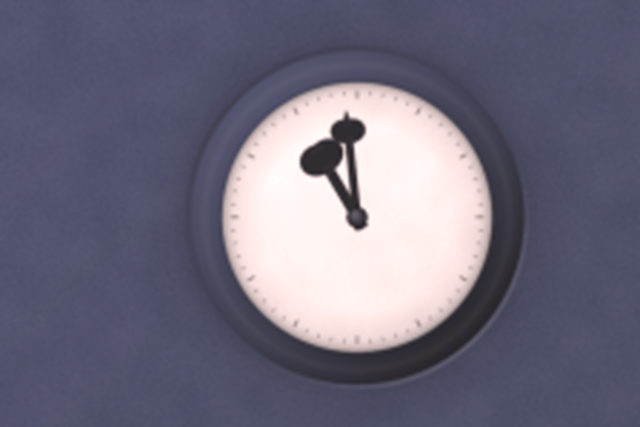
{"hour": 10, "minute": 59}
